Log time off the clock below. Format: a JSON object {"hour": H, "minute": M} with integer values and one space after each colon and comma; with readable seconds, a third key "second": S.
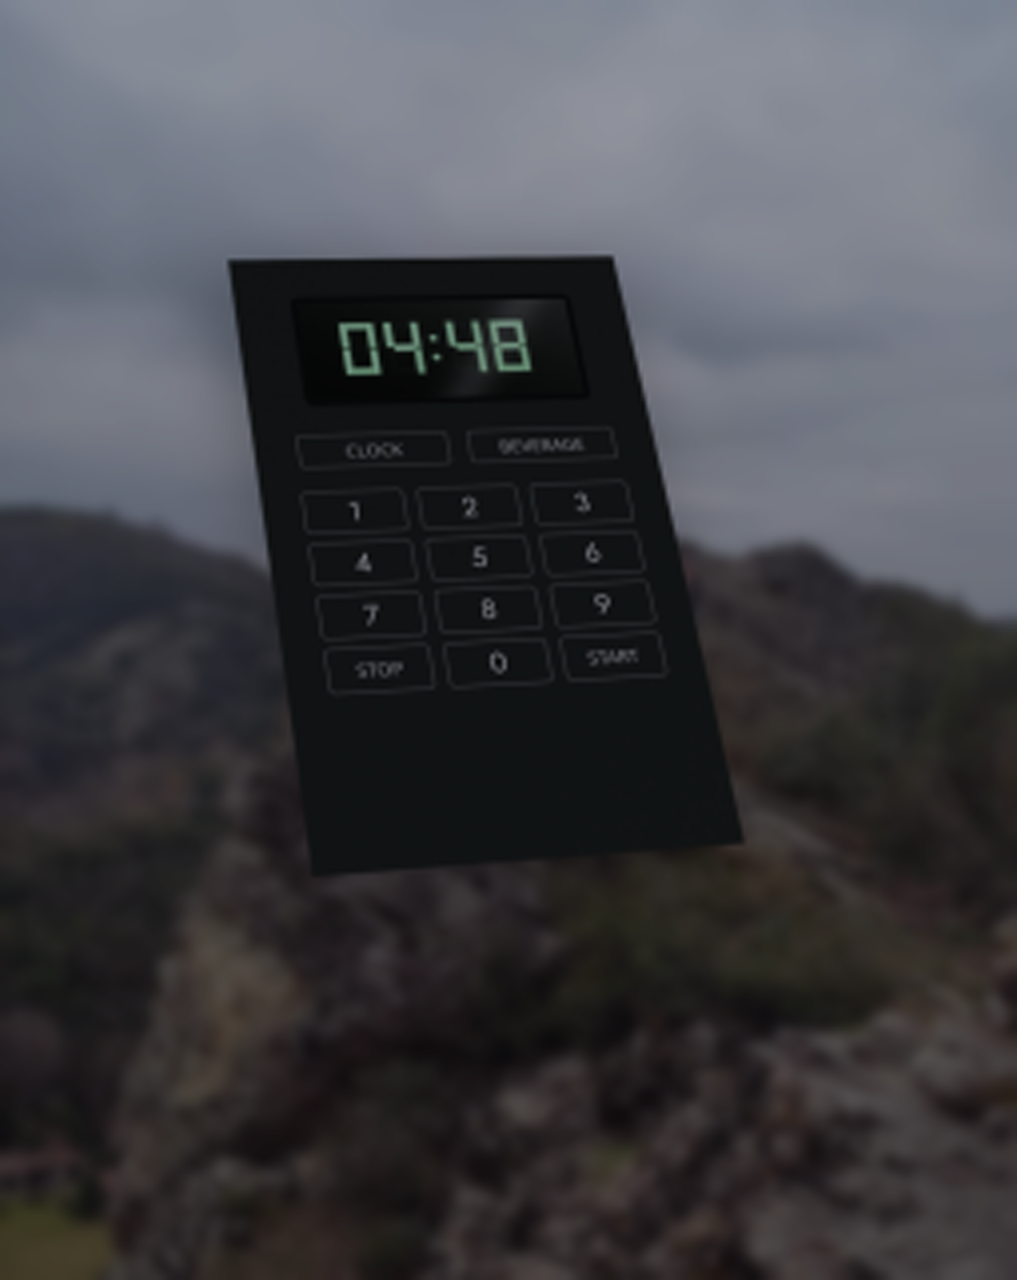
{"hour": 4, "minute": 48}
